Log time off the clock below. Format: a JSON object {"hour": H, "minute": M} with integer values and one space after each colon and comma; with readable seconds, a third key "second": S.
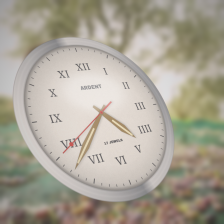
{"hour": 4, "minute": 37, "second": 40}
